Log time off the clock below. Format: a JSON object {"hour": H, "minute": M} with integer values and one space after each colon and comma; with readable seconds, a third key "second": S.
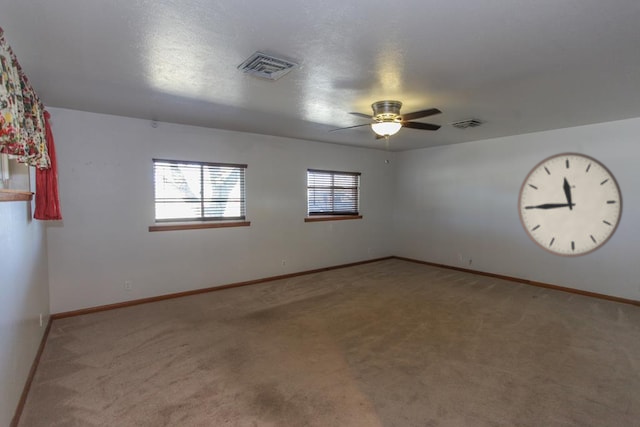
{"hour": 11, "minute": 45}
